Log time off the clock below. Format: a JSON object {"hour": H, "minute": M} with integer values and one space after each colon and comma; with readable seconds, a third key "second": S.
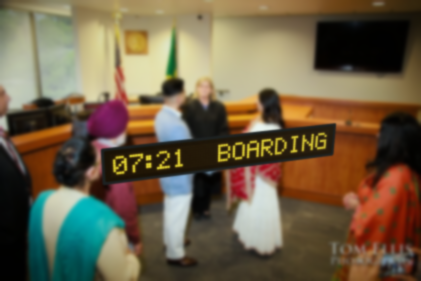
{"hour": 7, "minute": 21}
